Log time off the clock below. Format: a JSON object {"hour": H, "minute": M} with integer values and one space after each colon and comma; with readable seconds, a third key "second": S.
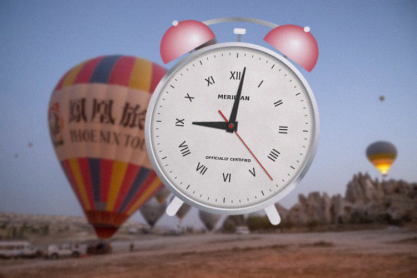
{"hour": 9, "minute": 1, "second": 23}
